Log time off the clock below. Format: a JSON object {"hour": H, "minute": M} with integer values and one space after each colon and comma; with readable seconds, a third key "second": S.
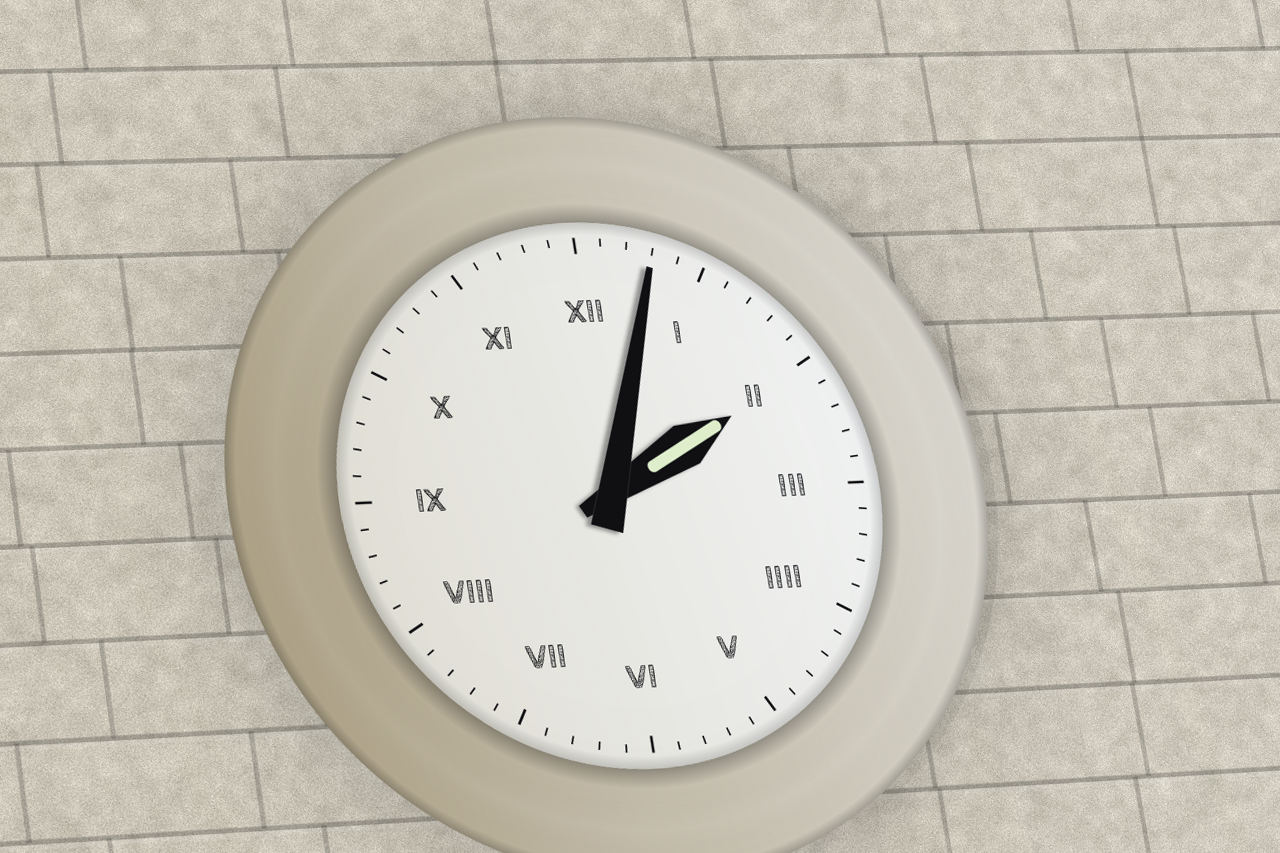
{"hour": 2, "minute": 3}
